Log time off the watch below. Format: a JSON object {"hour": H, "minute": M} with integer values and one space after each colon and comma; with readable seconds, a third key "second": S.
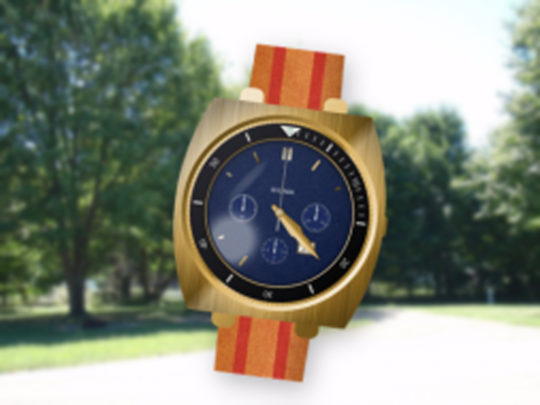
{"hour": 4, "minute": 22}
